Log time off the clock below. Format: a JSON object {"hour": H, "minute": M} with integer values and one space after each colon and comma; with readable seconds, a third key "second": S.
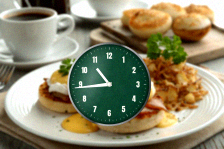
{"hour": 10, "minute": 44}
